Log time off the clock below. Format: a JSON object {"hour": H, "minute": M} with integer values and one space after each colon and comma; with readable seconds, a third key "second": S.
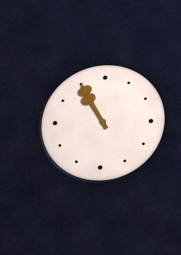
{"hour": 10, "minute": 55}
